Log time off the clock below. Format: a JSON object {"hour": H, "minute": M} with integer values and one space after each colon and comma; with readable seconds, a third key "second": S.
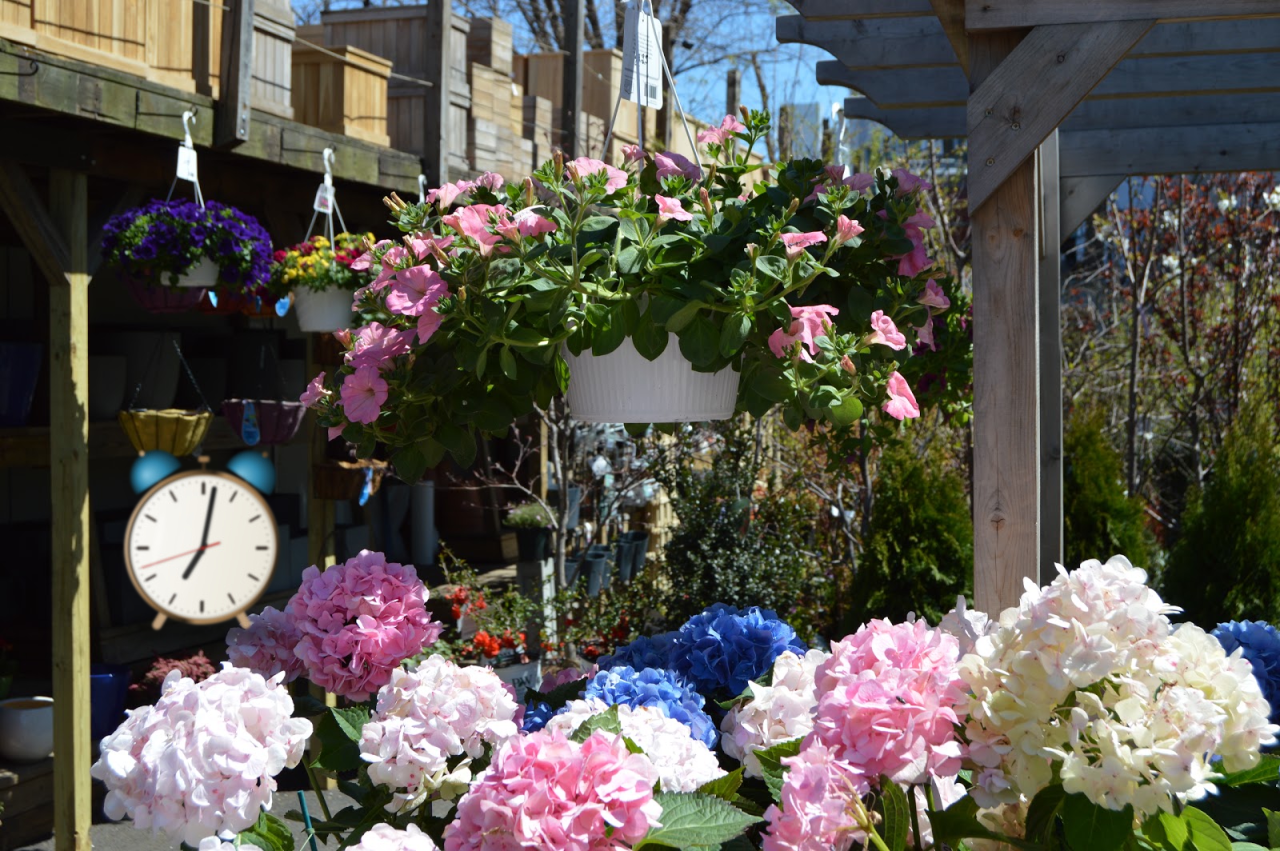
{"hour": 7, "minute": 1, "second": 42}
